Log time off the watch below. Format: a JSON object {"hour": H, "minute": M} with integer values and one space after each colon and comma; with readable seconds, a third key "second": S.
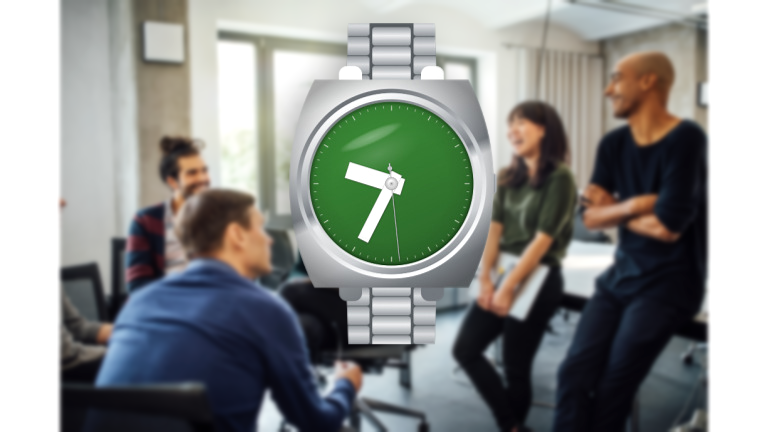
{"hour": 9, "minute": 34, "second": 29}
